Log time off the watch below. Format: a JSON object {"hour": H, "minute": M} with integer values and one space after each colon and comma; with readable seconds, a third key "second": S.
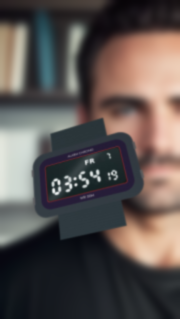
{"hour": 3, "minute": 54, "second": 19}
